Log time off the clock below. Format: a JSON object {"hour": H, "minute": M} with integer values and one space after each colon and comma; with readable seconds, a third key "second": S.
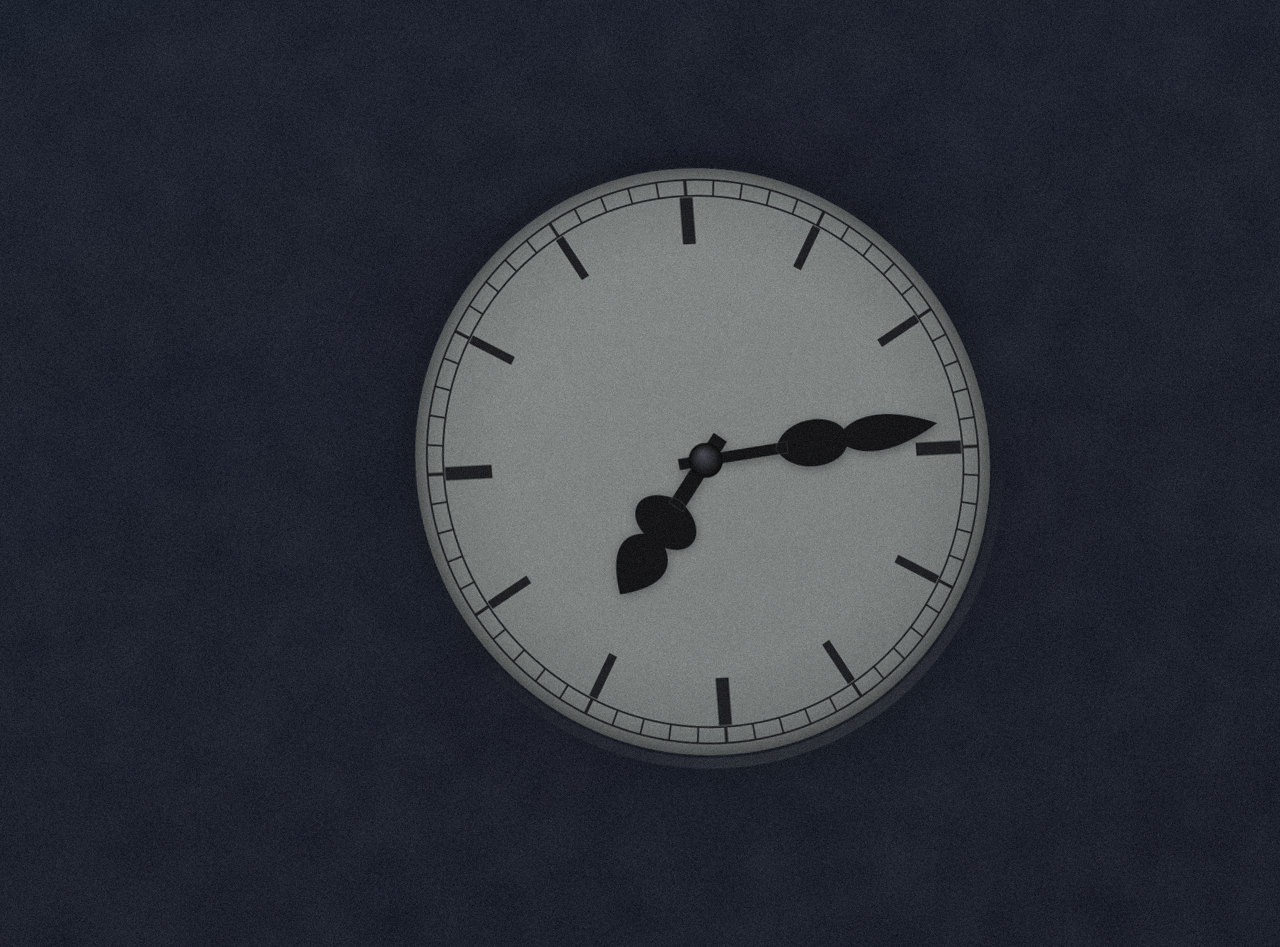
{"hour": 7, "minute": 14}
